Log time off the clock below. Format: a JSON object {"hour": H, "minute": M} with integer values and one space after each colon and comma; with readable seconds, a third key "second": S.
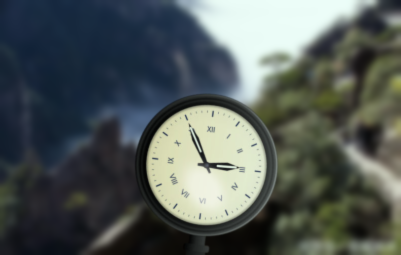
{"hour": 2, "minute": 55}
